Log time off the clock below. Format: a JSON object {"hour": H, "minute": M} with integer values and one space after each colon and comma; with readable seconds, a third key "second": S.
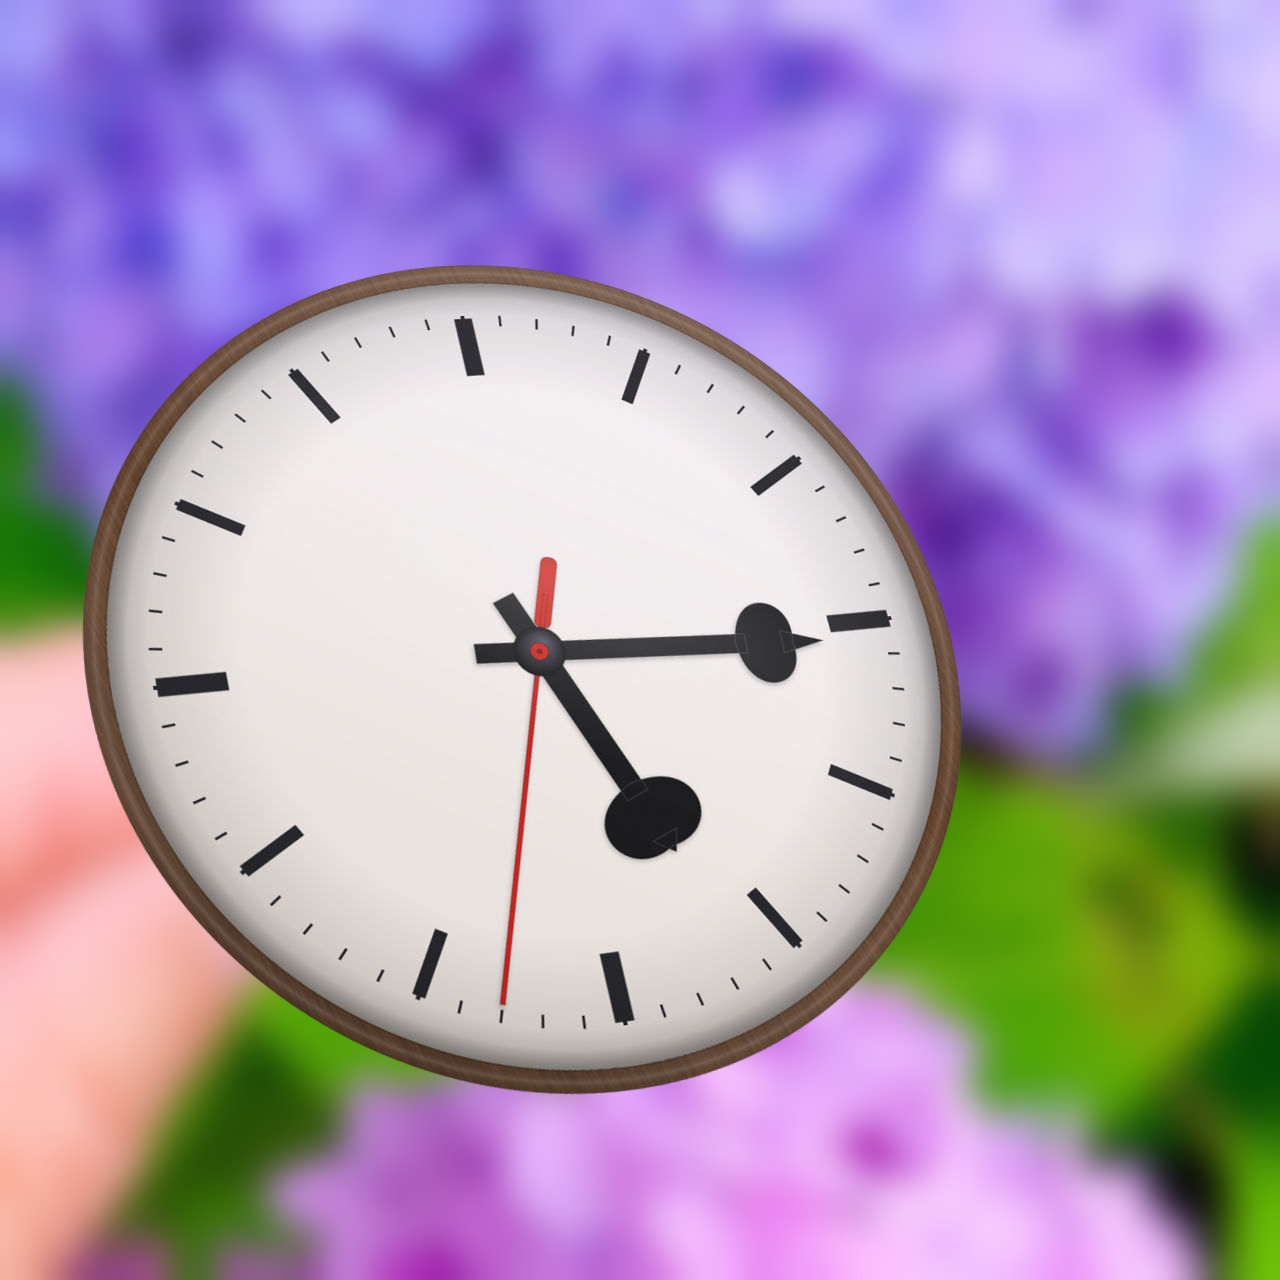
{"hour": 5, "minute": 15, "second": 33}
